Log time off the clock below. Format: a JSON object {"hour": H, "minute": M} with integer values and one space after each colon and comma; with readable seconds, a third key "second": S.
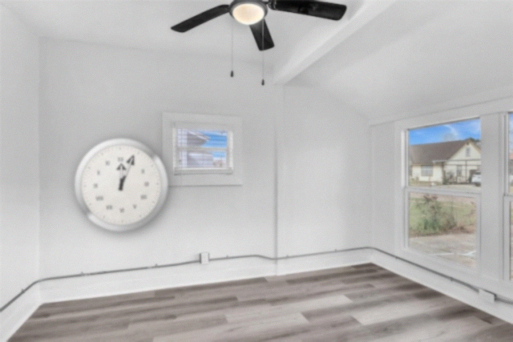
{"hour": 12, "minute": 4}
